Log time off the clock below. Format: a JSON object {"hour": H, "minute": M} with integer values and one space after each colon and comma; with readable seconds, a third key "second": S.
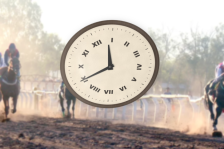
{"hour": 12, "minute": 45}
